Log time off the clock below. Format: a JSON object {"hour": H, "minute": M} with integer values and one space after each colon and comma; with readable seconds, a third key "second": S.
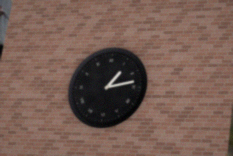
{"hour": 1, "minute": 13}
